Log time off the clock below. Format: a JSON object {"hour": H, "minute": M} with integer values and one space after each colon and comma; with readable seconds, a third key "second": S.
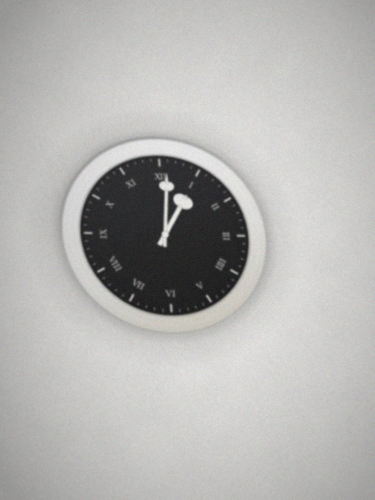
{"hour": 1, "minute": 1}
